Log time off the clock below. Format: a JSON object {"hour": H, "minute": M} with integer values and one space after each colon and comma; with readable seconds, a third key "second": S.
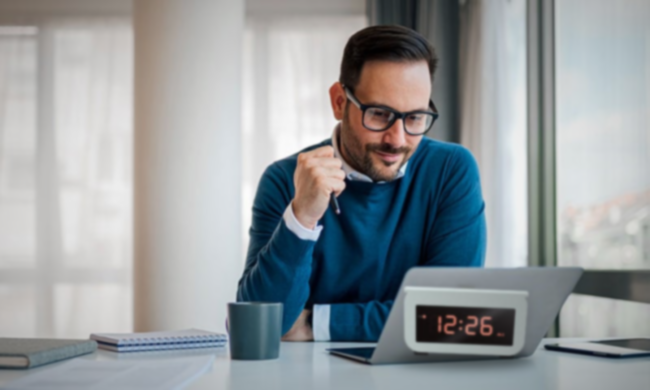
{"hour": 12, "minute": 26}
